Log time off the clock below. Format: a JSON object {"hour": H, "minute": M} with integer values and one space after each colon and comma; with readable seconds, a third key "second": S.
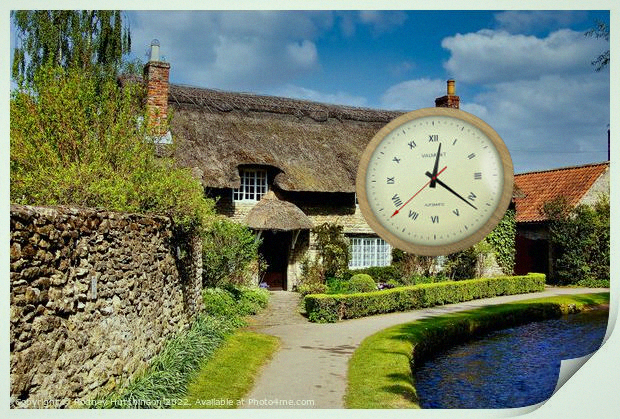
{"hour": 12, "minute": 21, "second": 38}
